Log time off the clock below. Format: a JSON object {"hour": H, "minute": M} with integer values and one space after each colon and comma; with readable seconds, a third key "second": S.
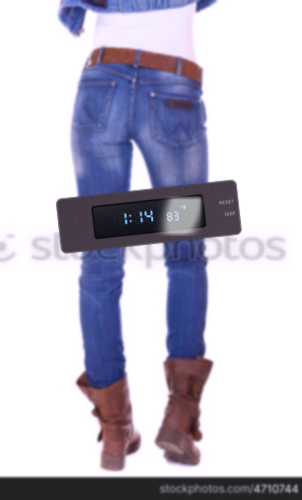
{"hour": 1, "minute": 14}
